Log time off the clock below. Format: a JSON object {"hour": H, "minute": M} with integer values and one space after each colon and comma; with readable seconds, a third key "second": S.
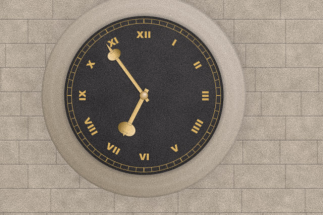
{"hour": 6, "minute": 54}
